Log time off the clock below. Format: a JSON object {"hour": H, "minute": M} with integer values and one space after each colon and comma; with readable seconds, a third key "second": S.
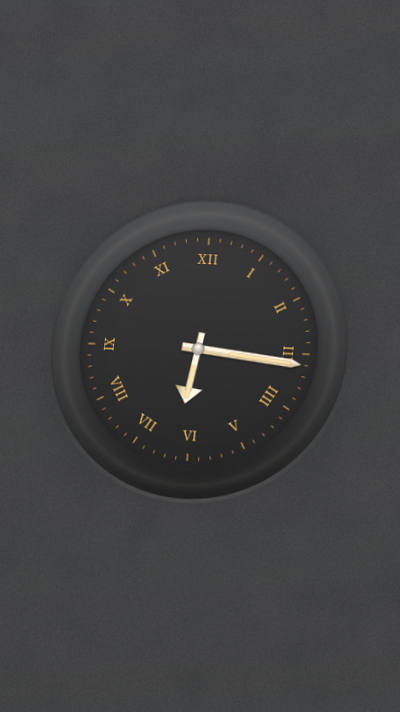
{"hour": 6, "minute": 16}
